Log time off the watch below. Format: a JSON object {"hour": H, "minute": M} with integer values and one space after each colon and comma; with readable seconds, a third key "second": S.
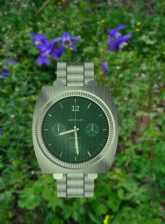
{"hour": 8, "minute": 29}
